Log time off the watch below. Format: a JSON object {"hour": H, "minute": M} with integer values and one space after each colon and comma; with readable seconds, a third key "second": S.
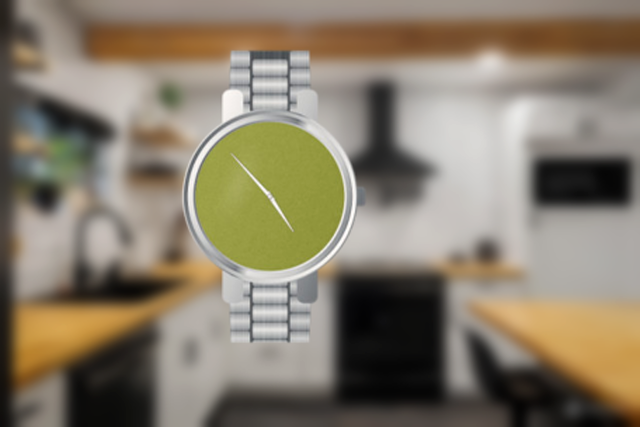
{"hour": 4, "minute": 53}
